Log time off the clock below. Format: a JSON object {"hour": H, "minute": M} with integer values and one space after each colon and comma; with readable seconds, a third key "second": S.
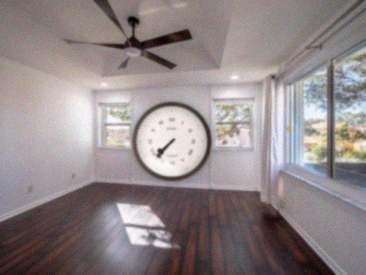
{"hour": 7, "minute": 37}
